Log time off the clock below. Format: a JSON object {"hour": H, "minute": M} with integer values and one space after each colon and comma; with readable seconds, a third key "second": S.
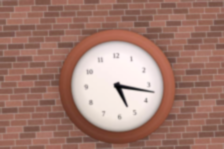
{"hour": 5, "minute": 17}
